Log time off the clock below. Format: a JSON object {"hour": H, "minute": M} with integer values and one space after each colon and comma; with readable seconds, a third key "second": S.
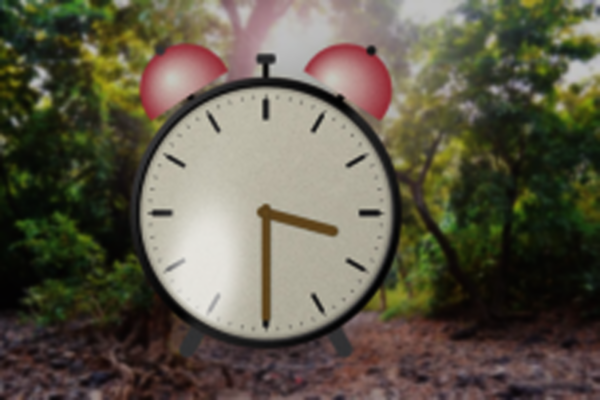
{"hour": 3, "minute": 30}
